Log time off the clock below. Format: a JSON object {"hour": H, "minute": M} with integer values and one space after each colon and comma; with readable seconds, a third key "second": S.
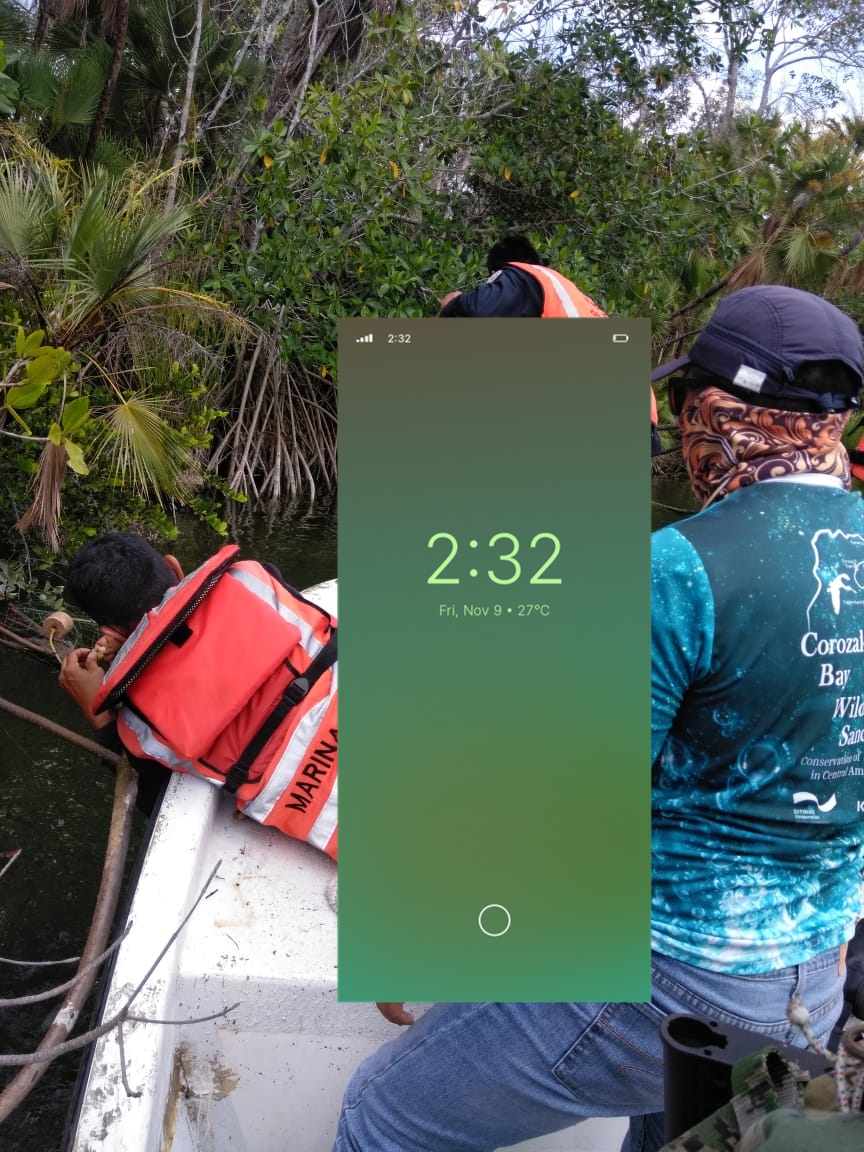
{"hour": 2, "minute": 32}
